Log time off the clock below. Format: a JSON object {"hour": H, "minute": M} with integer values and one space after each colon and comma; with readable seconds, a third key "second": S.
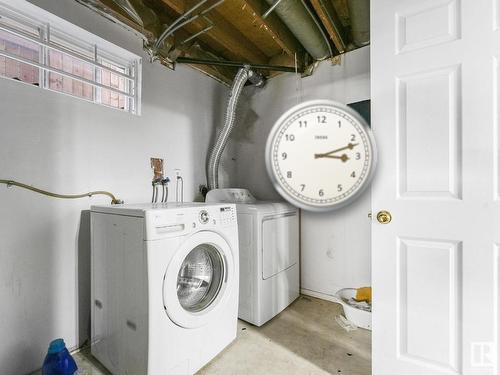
{"hour": 3, "minute": 12}
